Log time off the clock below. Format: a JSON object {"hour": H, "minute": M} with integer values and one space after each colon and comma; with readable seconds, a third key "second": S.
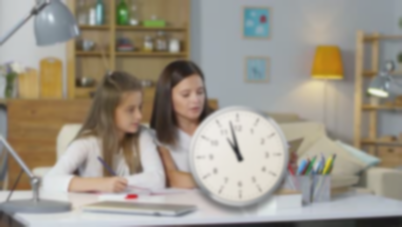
{"hour": 10, "minute": 58}
